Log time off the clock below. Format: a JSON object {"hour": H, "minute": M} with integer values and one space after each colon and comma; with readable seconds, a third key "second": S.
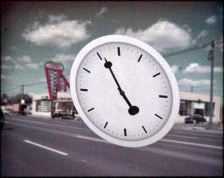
{"hour": 4, "minute": 56}
